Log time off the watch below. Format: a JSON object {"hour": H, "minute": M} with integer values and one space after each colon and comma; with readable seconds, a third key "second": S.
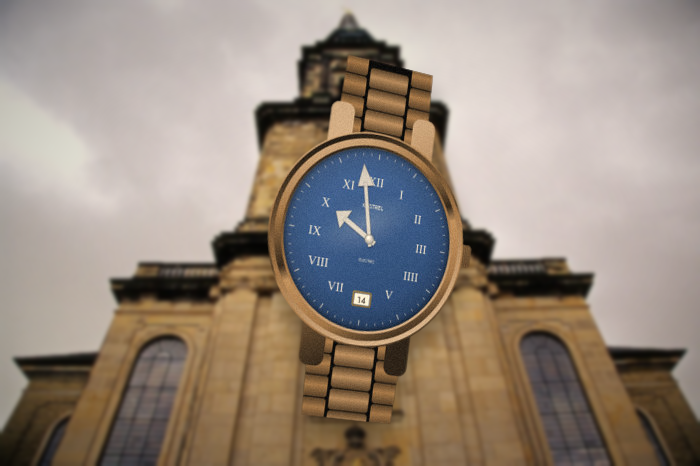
{"hour": 9, "minute": 58}
